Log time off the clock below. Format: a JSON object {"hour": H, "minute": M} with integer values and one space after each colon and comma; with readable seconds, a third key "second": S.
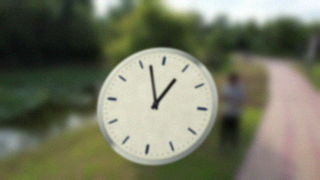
{"hour": 12, "minute": 57}
